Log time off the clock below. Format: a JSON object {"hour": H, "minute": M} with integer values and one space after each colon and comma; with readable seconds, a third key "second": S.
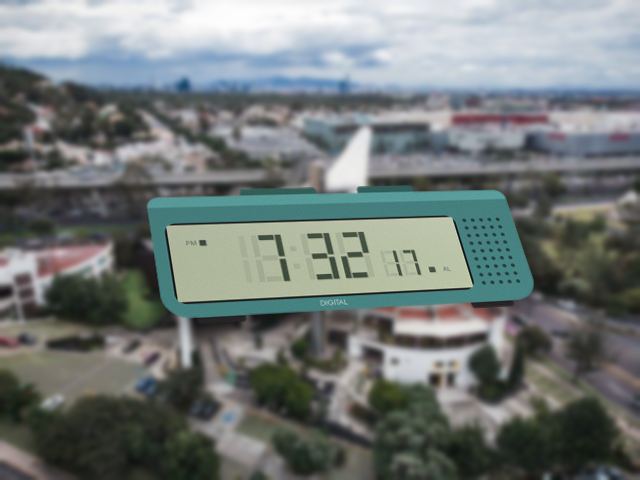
{"hour": 7, "minute": 32, "second": 17}
